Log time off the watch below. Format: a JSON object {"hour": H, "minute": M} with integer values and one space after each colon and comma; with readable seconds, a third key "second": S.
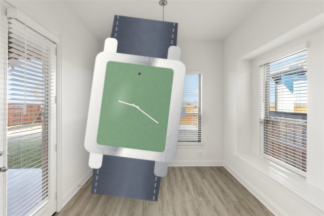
{"hour": 9, "minute": 20}
